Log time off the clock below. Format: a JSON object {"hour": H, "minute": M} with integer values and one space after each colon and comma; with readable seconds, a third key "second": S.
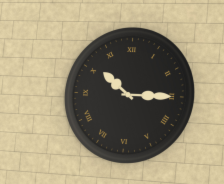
{"hour": 10, "minute": 15}
